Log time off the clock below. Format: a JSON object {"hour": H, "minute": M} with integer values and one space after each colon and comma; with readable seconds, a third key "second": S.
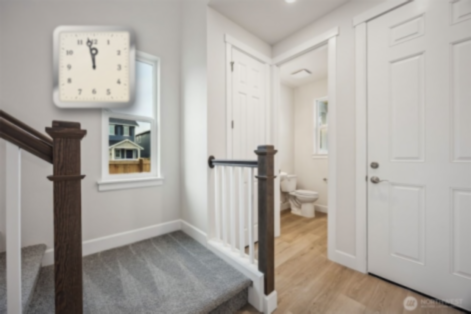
{"hour": 11, "minute": 58}
